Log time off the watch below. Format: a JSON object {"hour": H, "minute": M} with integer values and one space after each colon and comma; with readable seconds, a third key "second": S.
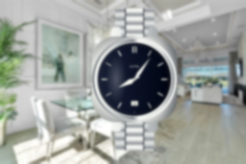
{"hour": 8, "minute": 6}
